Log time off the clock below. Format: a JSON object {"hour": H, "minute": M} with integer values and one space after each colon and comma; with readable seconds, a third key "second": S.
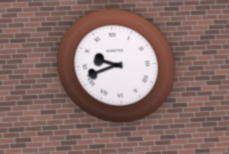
{"hour": 9, "minute": 42}
